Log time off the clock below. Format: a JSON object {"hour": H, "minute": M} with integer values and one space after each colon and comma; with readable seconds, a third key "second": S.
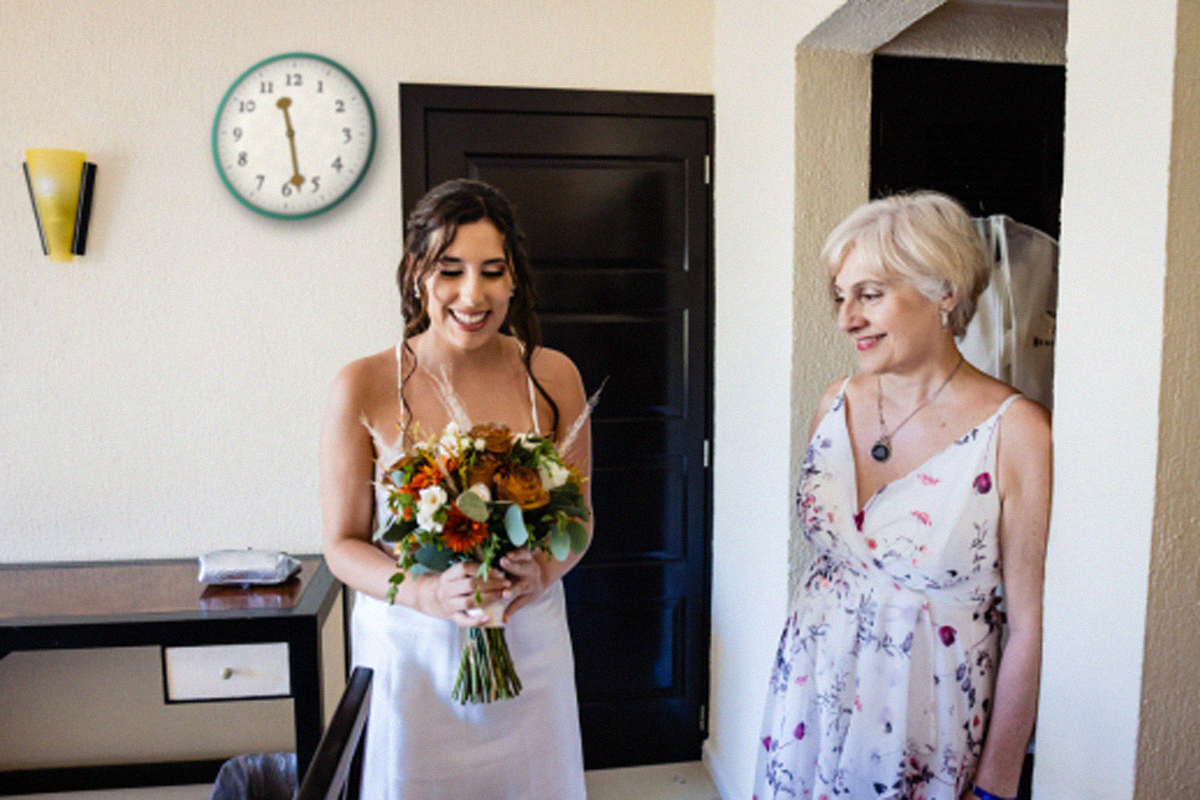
{"hour": 11, "minute": 28}
